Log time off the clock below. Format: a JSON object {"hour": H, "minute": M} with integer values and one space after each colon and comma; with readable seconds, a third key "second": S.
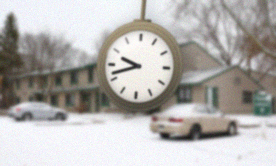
{"hour": 9, "minute": 42}
